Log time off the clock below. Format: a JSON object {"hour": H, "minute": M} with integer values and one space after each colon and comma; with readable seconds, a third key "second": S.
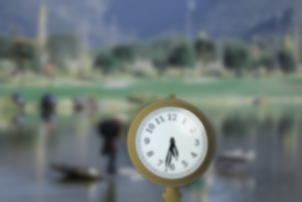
{"hour": 5, "minute": 32}
